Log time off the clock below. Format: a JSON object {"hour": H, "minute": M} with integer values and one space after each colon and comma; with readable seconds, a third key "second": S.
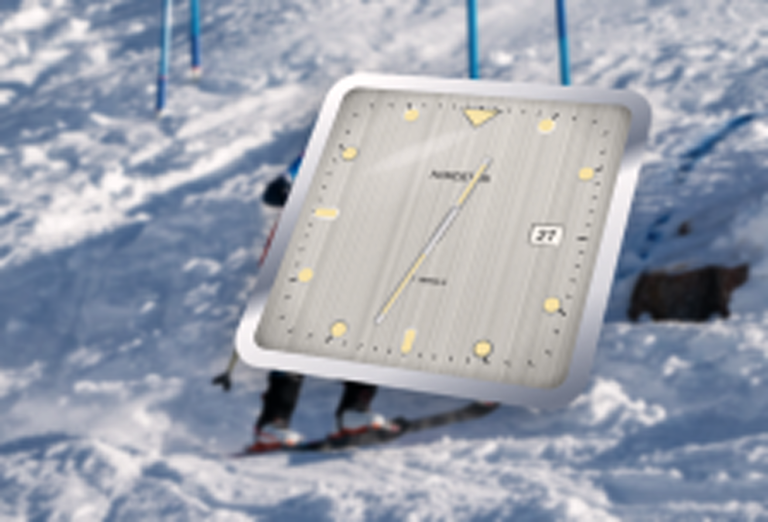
{"hour": 12, "minute": 33}
